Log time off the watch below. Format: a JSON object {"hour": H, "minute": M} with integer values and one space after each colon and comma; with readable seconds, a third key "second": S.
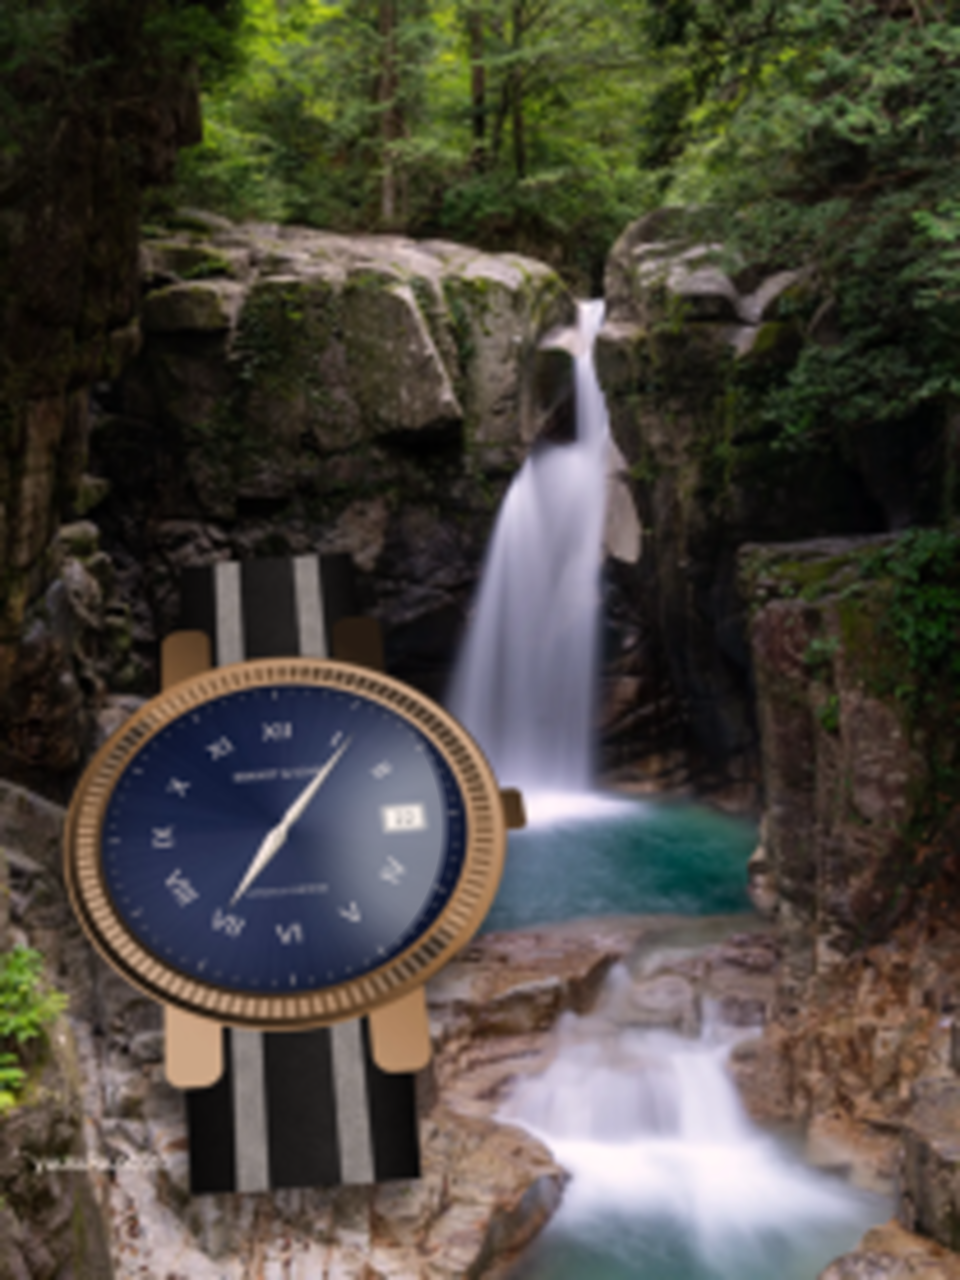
{"hour": 7, "minute": 6}
